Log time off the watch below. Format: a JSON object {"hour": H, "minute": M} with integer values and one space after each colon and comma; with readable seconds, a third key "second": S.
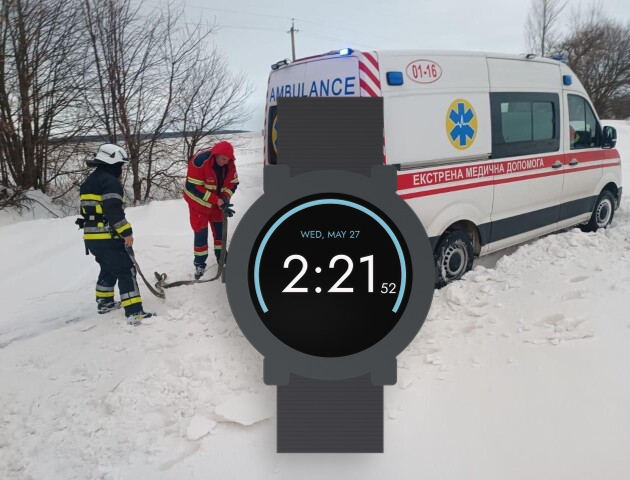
{"hour": 2, "minute": 21, "second": 52}
